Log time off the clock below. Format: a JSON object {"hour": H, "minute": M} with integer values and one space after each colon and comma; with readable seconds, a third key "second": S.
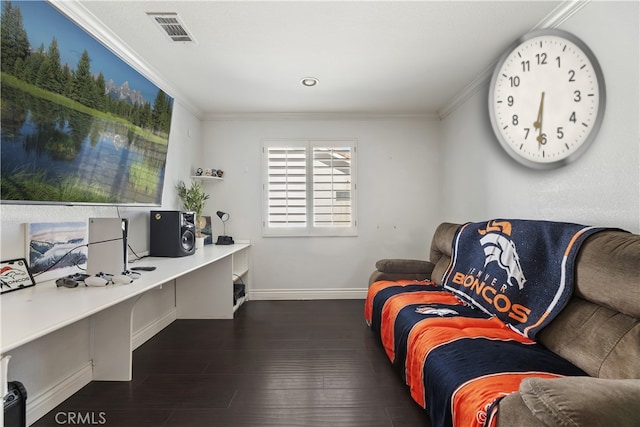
{"hour": 6, "minute": 31}
